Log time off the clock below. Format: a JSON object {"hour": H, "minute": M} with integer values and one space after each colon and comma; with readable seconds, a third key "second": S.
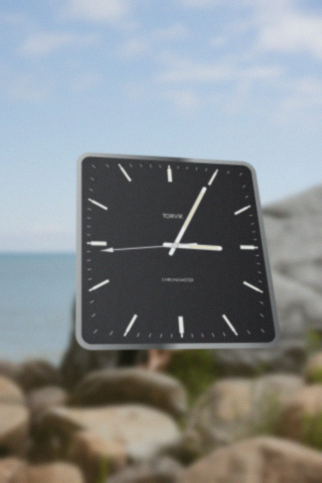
{"hour": 3, "minute": 4, "second": 44}
